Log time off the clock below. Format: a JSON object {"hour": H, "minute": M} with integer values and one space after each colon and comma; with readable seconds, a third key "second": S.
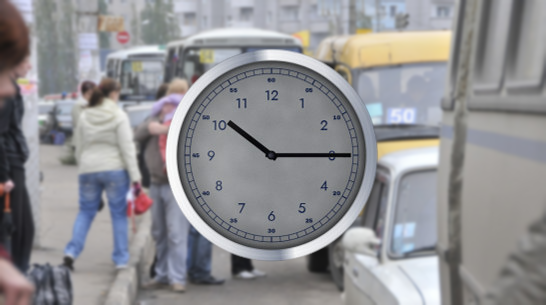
{"hour": 10, "minute": 15}
